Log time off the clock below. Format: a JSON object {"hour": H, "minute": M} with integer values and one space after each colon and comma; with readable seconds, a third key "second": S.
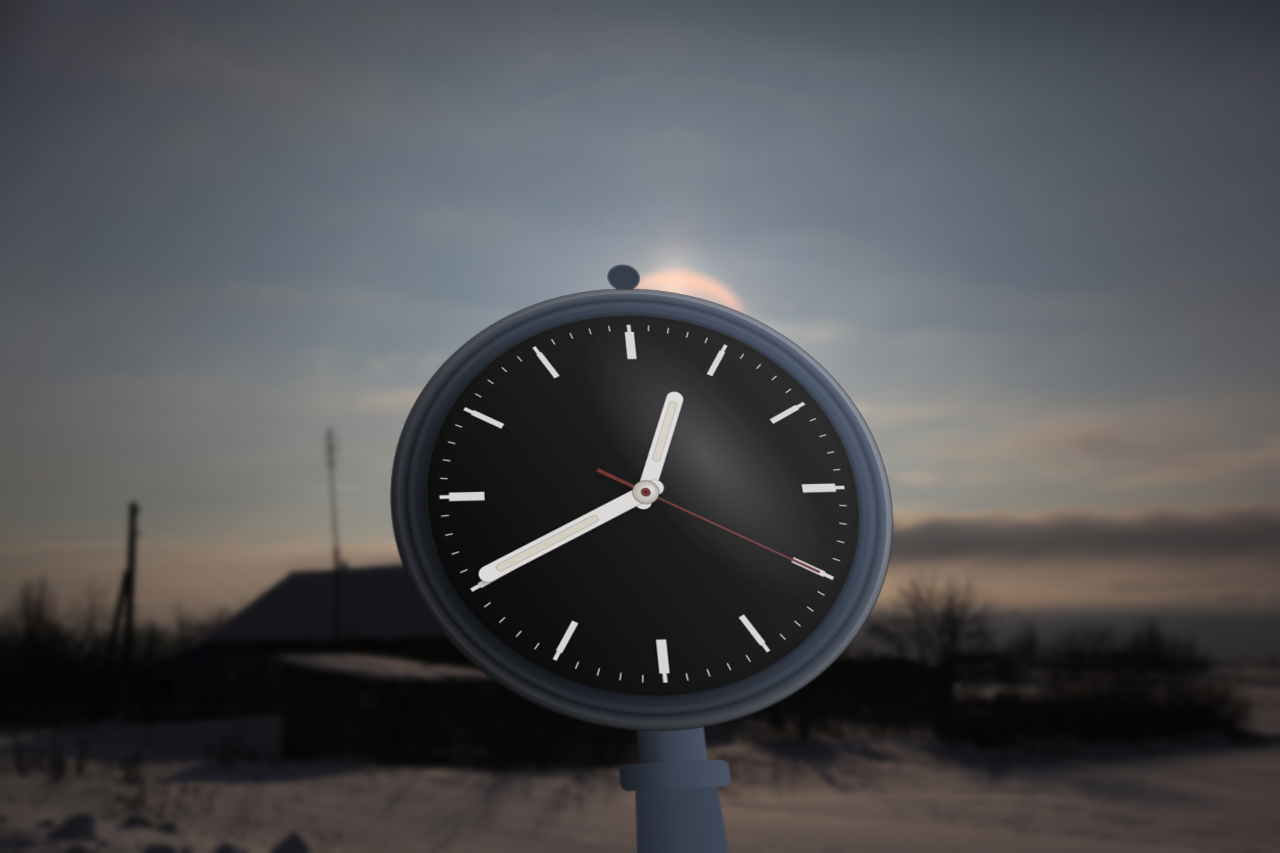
{"hour": 12, "minute": 40, "second": 20}
